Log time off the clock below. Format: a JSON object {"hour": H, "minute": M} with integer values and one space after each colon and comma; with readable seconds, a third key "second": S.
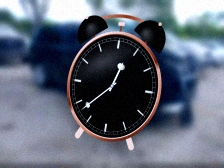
{"hour": 12, "minute": 38}
